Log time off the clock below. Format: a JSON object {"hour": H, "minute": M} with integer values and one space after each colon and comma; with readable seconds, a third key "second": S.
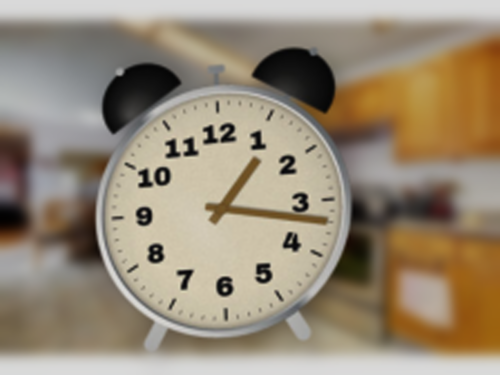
{"hour": 1, "minute": 17}
